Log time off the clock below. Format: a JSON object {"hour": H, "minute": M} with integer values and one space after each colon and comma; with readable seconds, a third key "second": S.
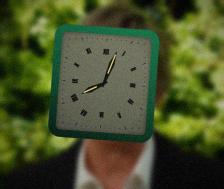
{"hour": 8, "minute": 3}
